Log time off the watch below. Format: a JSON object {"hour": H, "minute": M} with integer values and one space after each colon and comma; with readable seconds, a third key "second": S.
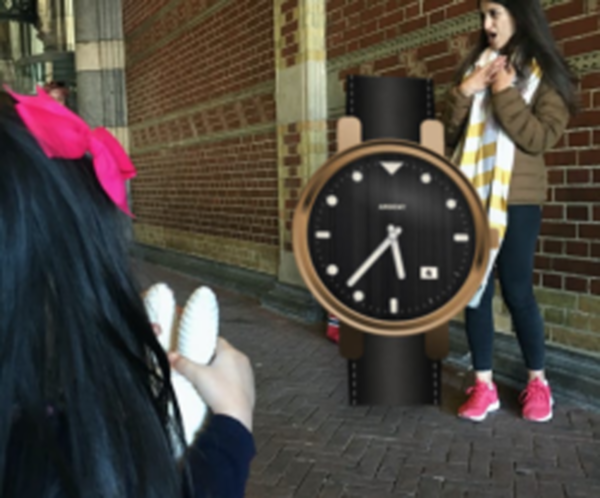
{"hour": 5, "minute": 37}
